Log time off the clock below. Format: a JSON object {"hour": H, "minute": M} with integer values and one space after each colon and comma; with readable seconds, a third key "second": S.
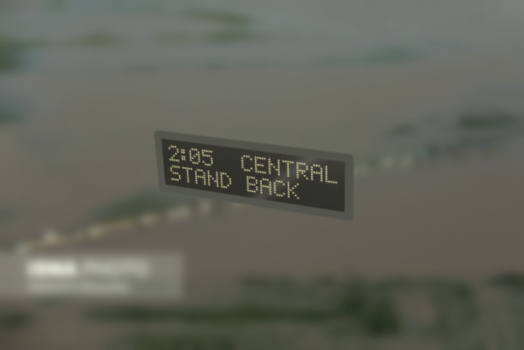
{"hour": 2, "minute": 5}
